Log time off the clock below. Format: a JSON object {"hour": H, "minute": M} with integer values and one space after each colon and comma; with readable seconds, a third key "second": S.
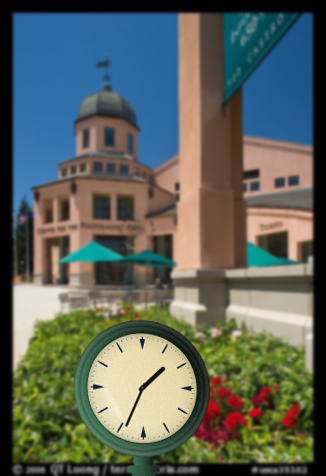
{"hour": 1, "minute": 34}
